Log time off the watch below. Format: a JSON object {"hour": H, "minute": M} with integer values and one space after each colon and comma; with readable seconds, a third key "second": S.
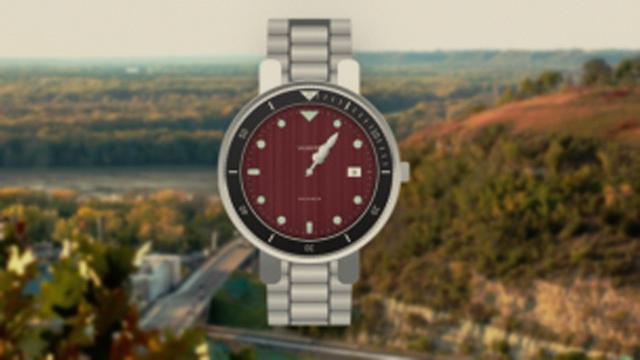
{"hour": 1, "minute": 6}
